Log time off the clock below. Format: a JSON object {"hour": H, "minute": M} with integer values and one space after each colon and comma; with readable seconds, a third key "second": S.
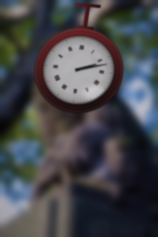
{"hour": 2, "minute": 12}
